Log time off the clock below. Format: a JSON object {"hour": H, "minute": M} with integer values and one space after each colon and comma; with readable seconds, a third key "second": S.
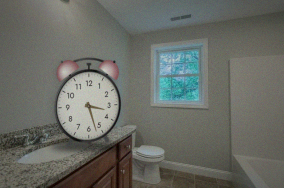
{"hour": 3, "minute": 27}
